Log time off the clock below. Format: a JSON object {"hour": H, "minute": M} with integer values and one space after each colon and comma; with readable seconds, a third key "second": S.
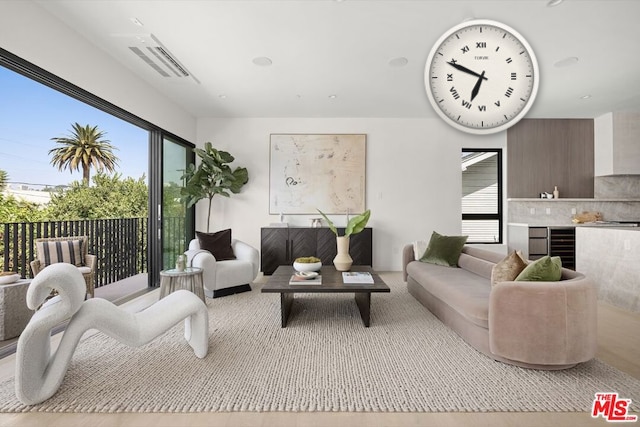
{"hour": 6, "minute": 49}
